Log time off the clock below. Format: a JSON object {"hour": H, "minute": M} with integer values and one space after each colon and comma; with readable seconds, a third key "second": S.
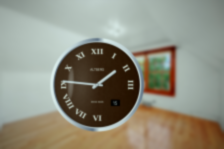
{"hour": 1, "minute": 46}
